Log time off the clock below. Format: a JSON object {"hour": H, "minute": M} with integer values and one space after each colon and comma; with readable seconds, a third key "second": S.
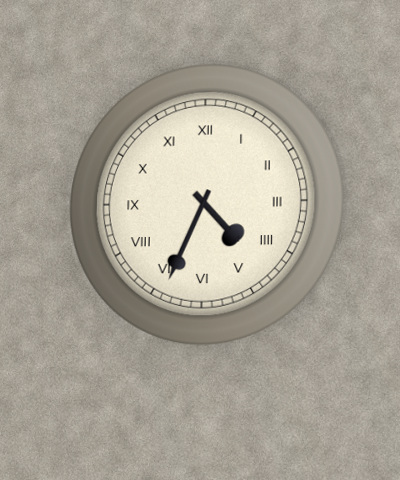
{"hour": 4, "minute": 34}
